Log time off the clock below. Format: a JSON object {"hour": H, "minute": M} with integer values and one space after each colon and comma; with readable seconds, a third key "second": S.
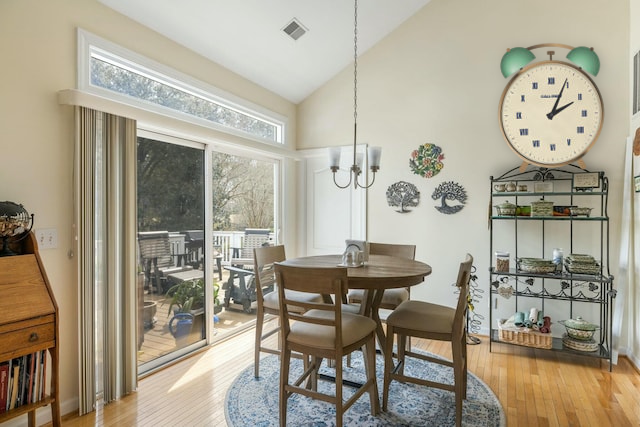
{"hour": 2, "minute": 4}
